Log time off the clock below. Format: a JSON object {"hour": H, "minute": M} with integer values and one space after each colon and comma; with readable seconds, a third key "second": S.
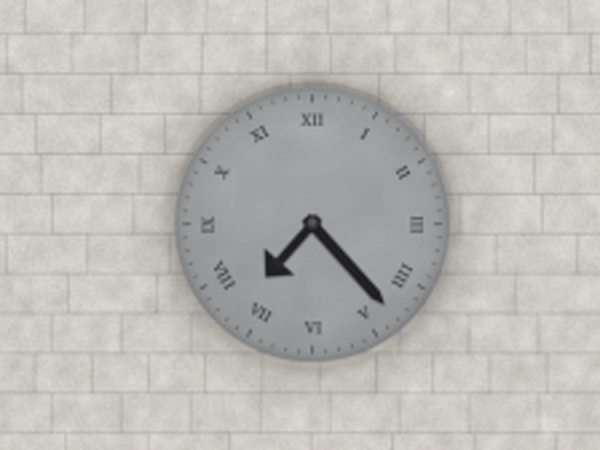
{"hour": 7, "minute": 23}
